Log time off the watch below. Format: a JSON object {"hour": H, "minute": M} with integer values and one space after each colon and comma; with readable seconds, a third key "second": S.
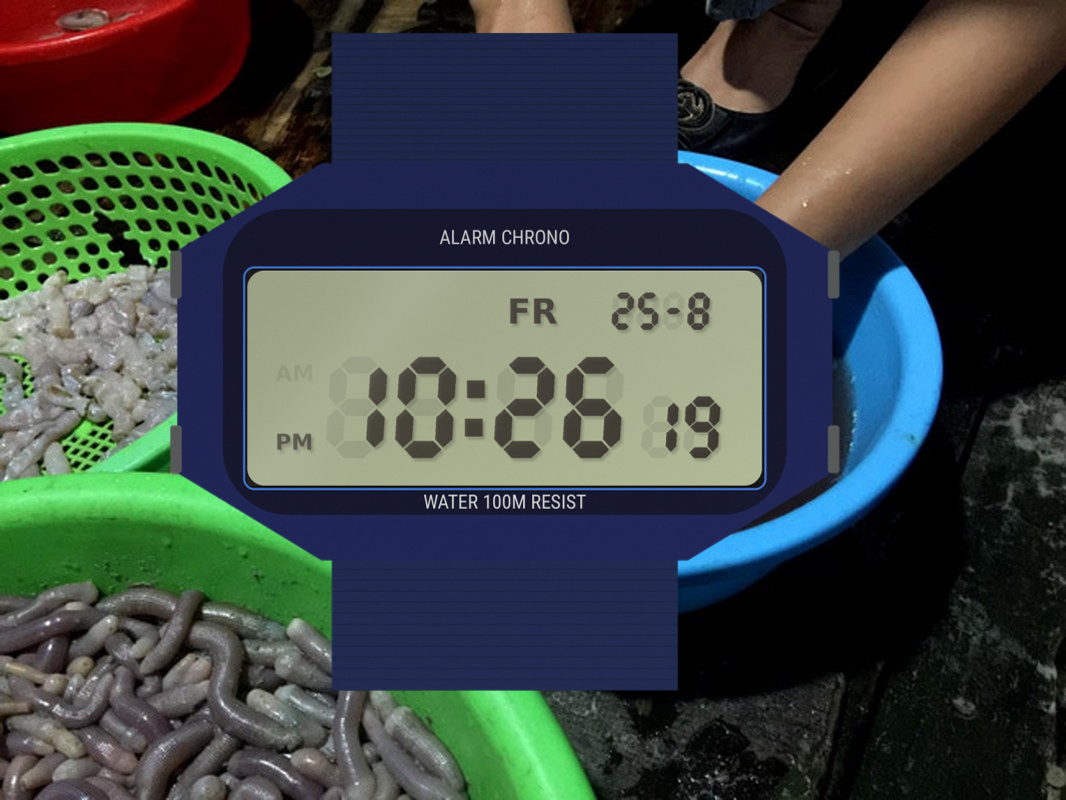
{"hour": 10, "minute": 26, "second": 19}
